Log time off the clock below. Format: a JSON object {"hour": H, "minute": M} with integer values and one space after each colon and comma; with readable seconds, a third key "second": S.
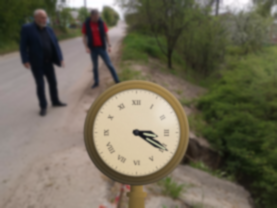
{"hour": 3, "minute": 20}
